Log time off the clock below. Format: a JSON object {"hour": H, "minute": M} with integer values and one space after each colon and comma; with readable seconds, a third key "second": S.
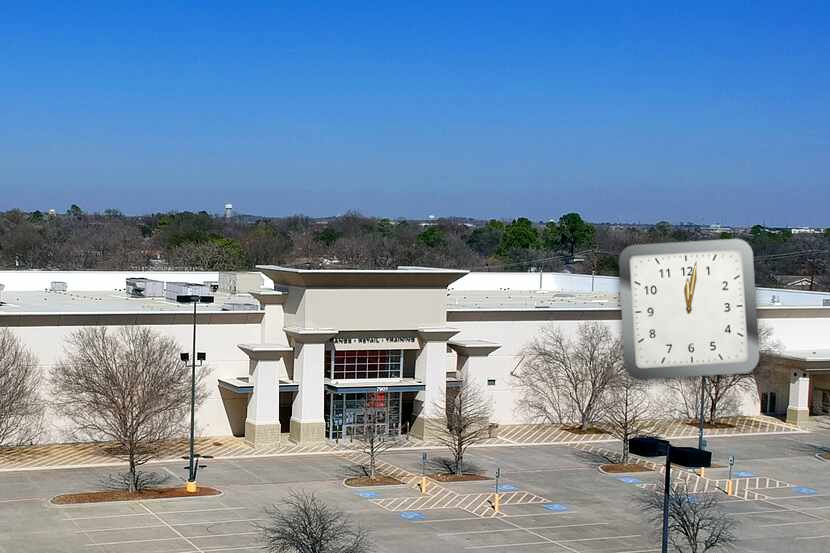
{"hour": 12, "minute": 2}
